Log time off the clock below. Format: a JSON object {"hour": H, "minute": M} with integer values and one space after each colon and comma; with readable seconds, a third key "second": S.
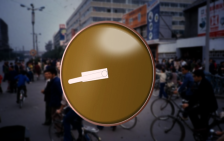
{"hour": 8, "minute": 43}
